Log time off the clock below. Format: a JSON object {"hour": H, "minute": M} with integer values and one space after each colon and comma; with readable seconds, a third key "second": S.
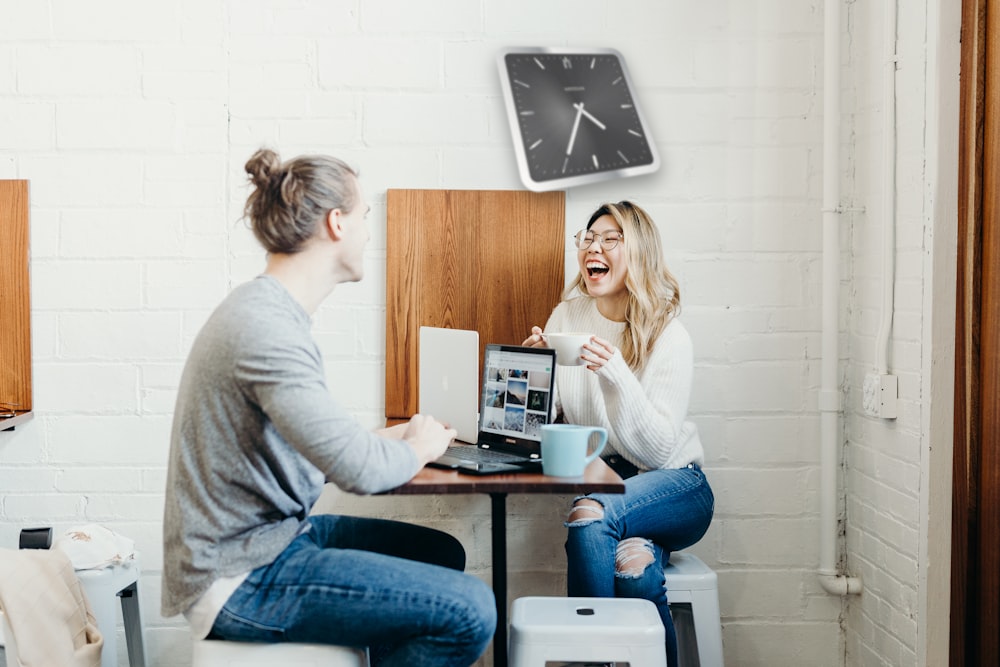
{"hour": 4, "minute": 35}
